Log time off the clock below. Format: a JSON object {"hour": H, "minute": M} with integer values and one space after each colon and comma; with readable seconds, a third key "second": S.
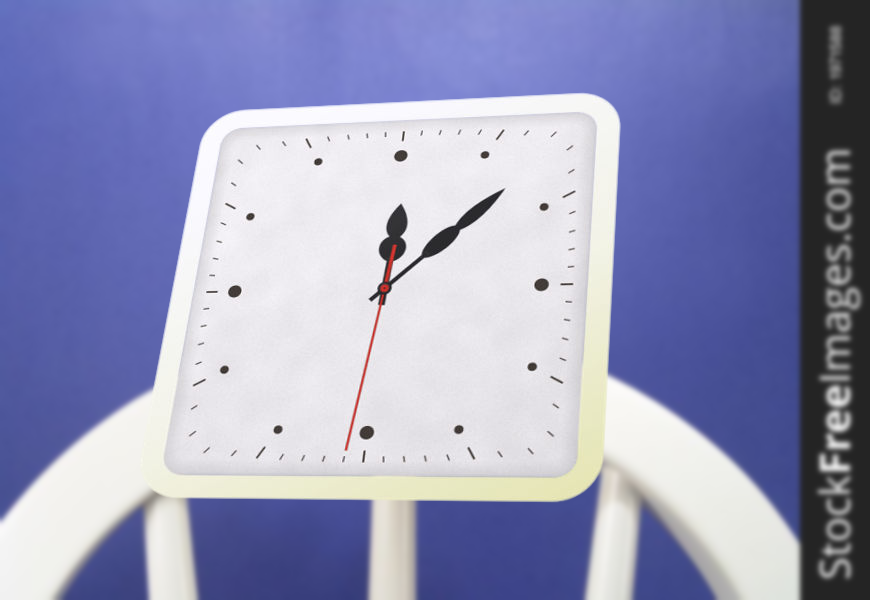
{"hour": 12, "minute": 7, "second": 31}
